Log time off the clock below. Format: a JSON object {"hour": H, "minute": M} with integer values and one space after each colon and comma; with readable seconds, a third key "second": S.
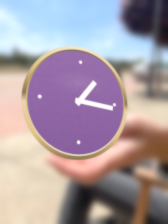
{"hour": 1, "minute": 16}
